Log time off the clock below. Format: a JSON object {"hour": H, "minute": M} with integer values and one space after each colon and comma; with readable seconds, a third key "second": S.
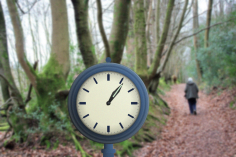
{"hour": 1, "minute": 6}
